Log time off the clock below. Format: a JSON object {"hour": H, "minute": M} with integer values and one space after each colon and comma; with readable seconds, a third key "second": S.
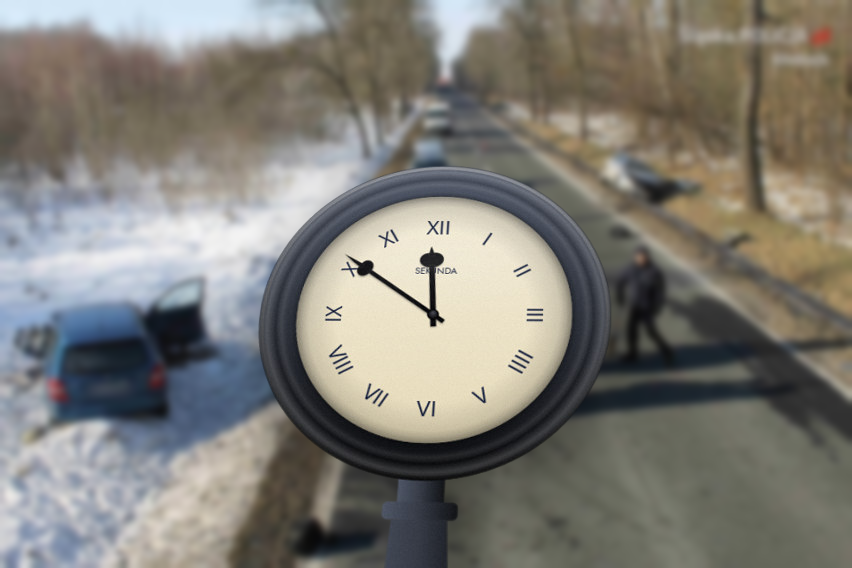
{"hour": 11, "minute": 51}
